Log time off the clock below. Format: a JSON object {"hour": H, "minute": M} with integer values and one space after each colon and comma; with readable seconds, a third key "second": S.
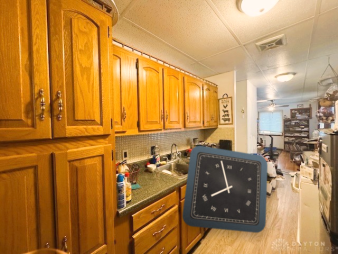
{"hour": 7, "minute": 57}
